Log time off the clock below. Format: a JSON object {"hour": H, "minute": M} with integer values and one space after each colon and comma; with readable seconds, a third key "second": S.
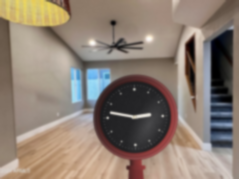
{"hour": 2, "minute": 47}
